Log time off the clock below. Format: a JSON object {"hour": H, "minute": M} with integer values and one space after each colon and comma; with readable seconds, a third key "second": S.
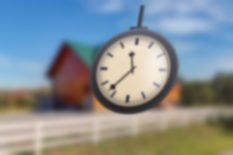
{"hour": 11, "minute": 37}
